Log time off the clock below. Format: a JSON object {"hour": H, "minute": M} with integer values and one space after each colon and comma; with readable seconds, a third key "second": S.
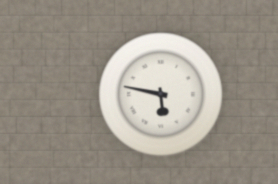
{"hour": 5, "minute": 47}
